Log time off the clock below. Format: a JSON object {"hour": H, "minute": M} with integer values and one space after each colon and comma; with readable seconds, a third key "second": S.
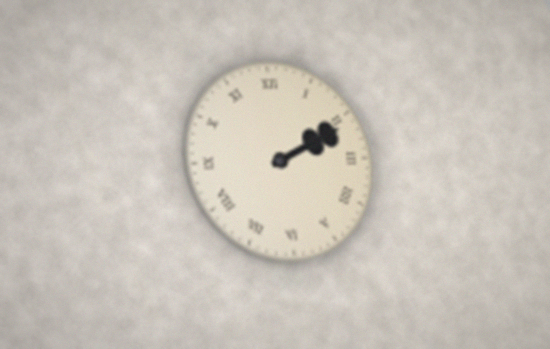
{"hour": 2, "minute": 11}
